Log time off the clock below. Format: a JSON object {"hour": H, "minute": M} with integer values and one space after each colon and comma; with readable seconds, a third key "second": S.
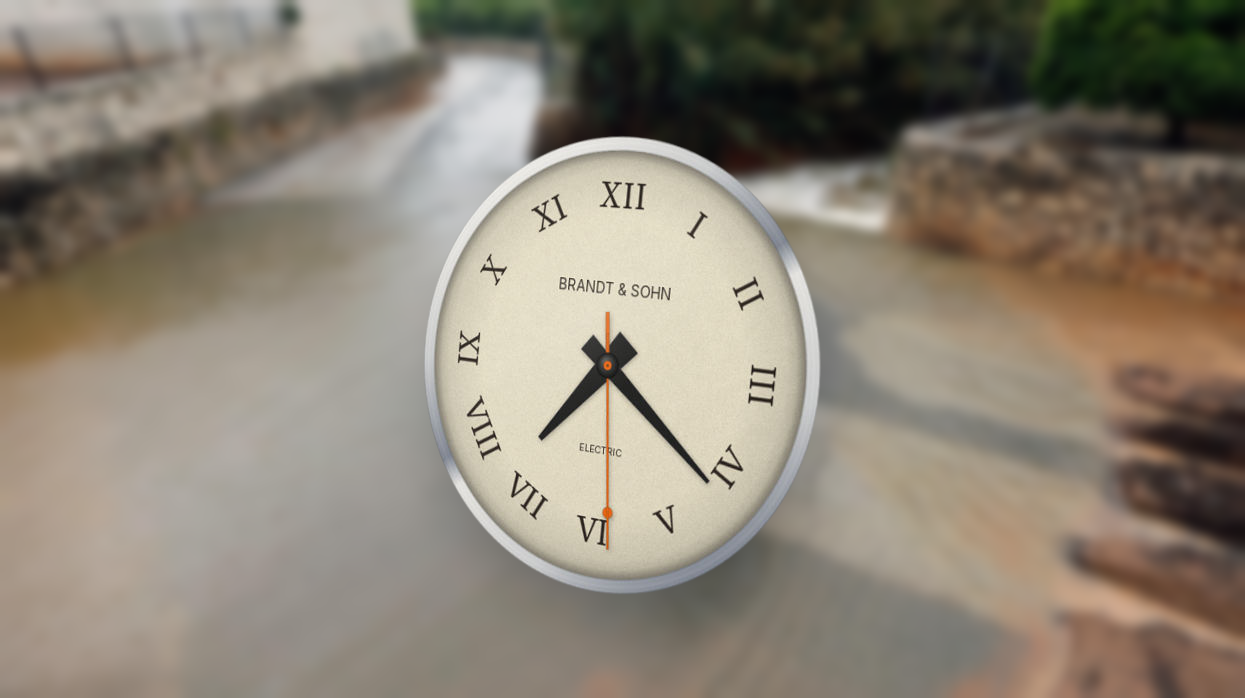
{"hour": 7, "minute": 21, "second": 29}
